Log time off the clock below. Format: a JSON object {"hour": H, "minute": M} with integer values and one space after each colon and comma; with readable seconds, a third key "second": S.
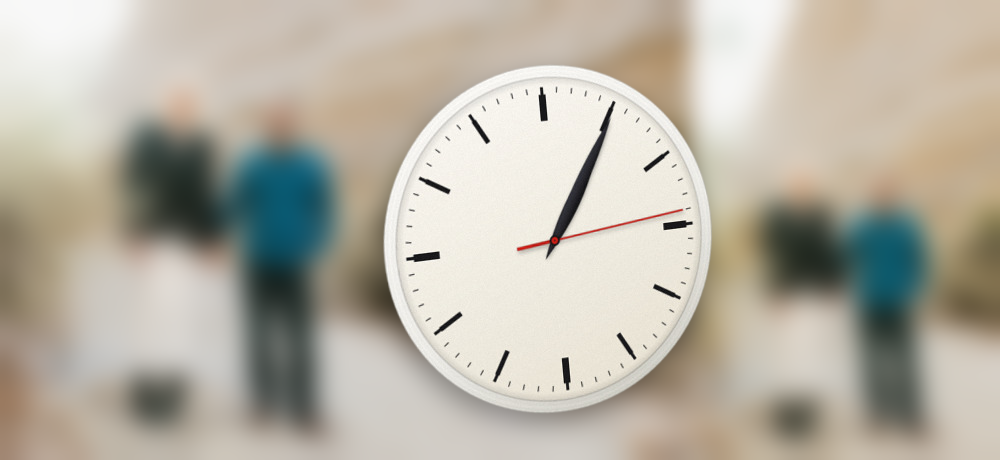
{"hour": 1, "minute": 5, "second": 14}
